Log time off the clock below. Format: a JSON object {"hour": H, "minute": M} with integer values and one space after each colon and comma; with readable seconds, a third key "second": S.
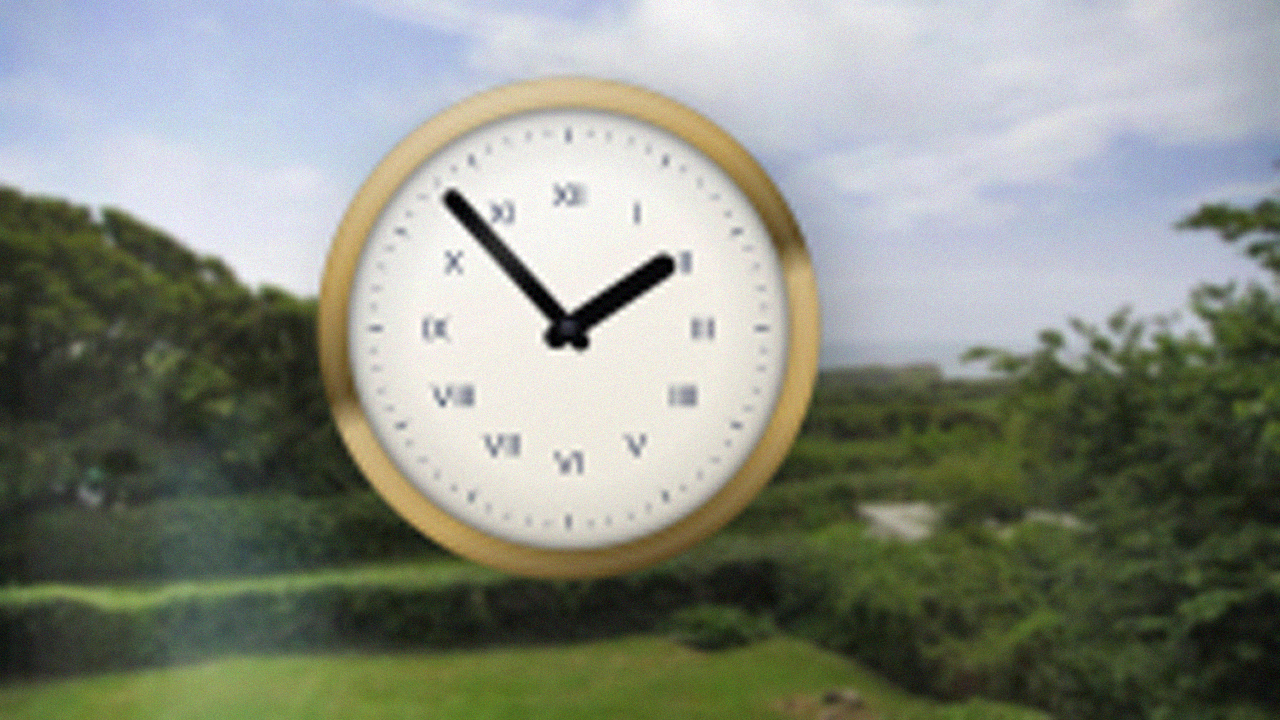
{"hour": 1, "minute": 53}
